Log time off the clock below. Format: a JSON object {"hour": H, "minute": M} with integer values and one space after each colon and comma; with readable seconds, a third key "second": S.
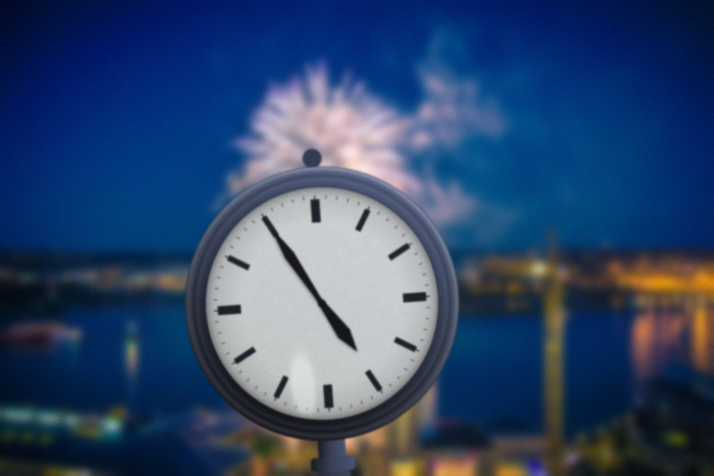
{"hour": 4, "minute": 55}
